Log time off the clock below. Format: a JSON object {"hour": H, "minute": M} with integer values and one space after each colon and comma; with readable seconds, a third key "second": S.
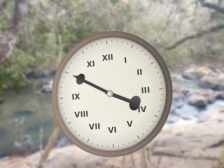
{"hour": 3, "minute": 50}
